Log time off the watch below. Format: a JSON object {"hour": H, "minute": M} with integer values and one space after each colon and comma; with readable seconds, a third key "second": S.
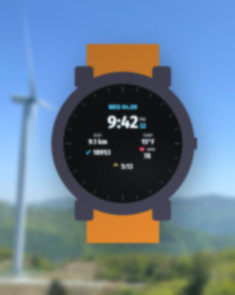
{"hour": 9, "minute": 42}
